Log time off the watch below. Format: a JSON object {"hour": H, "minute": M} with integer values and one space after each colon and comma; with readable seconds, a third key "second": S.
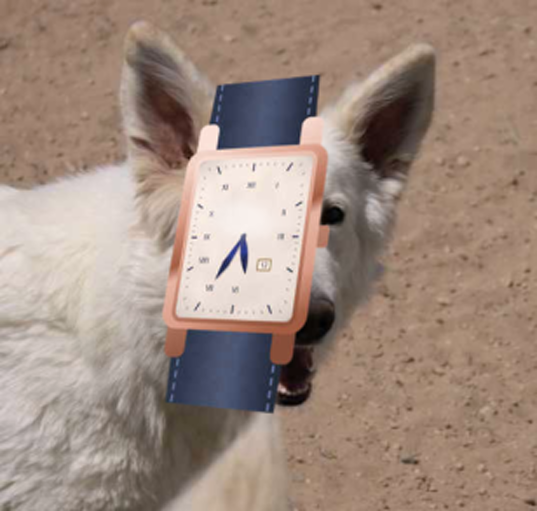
{"hour": 5, "minute": 35}
